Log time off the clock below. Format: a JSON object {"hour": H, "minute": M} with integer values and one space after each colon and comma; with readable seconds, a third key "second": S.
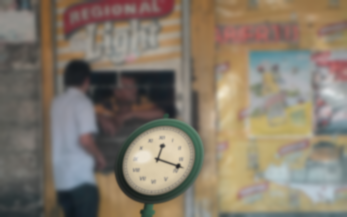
{"hour": 12, "minute": 18}
